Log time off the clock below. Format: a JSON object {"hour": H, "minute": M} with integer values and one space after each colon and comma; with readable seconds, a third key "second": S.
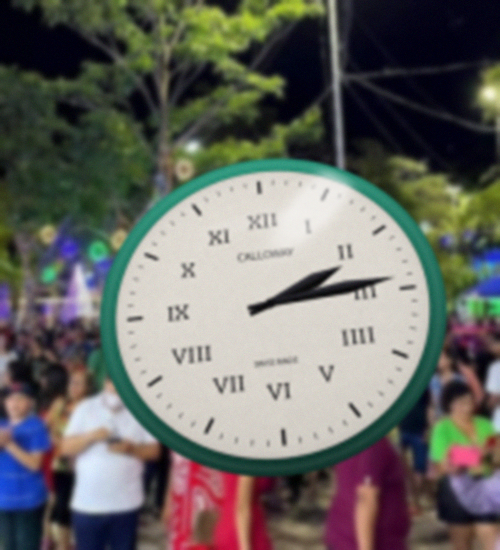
{"hour": 2, "minute": 14}
